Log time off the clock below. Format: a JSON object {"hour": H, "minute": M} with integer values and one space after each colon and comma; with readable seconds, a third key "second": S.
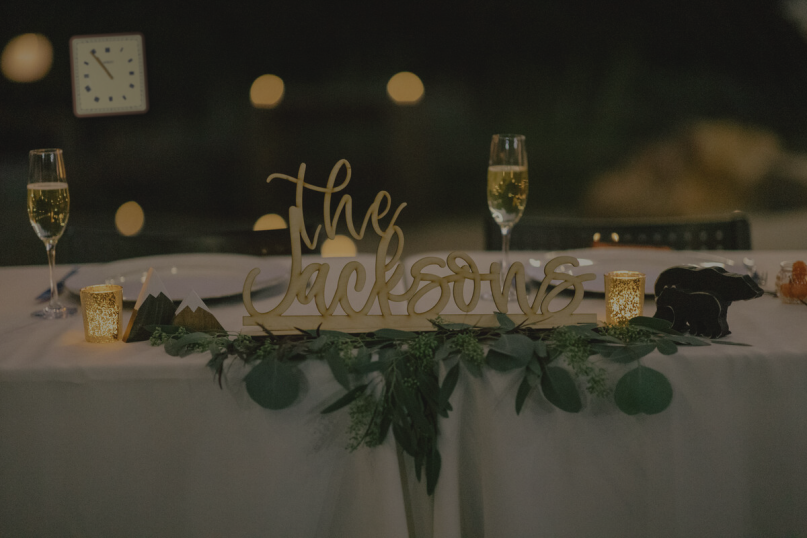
{"hour": 10, "minute": 54}
